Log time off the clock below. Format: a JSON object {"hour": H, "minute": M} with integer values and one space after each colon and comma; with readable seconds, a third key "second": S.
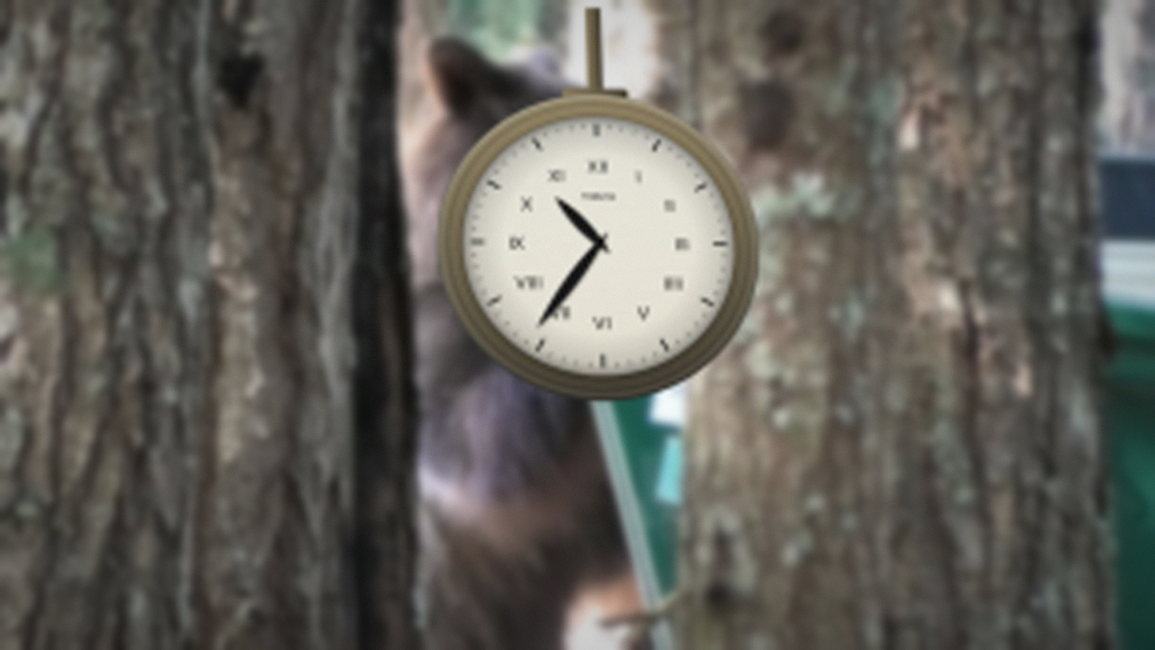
{"hour": 10, "minute": 36}
